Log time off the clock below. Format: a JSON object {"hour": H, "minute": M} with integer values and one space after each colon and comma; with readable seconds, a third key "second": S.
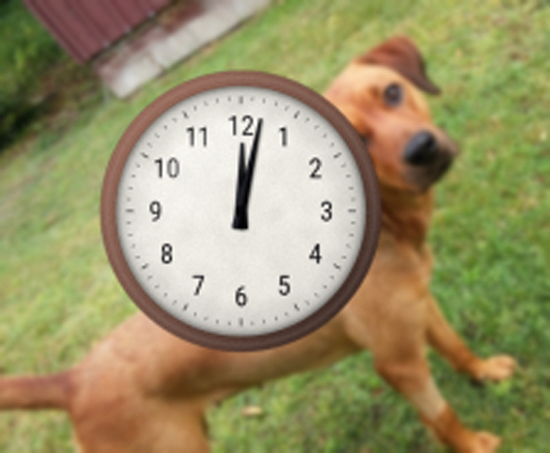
{"hour": 12, "minute": 2}
